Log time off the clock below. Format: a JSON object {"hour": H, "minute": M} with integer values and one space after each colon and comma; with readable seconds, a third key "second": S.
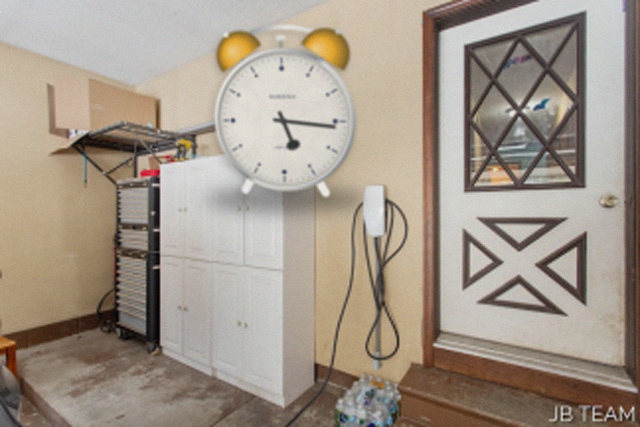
{"hour": 5, "minute": 16}
